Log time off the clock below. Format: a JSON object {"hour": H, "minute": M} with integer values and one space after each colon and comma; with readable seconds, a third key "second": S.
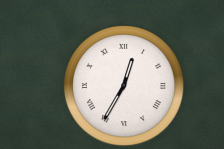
{"hour": 12, "minute": 35}
